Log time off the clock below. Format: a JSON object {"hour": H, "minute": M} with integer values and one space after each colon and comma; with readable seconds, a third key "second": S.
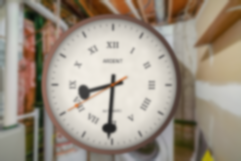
{"hour": 8, "minute": 30, "second": 40}
